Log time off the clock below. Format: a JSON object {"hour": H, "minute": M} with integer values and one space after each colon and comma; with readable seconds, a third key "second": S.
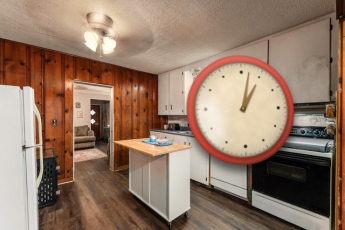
{"hour": 1, "minute": 2}
